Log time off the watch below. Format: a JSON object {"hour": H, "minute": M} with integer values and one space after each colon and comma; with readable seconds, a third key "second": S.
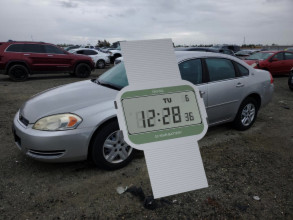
{"hour": 12, "minute": 28}
